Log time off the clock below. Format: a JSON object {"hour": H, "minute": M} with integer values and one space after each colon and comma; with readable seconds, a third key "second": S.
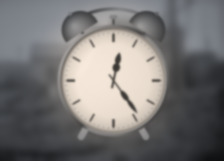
{"hour": 12, "minute": 24}
